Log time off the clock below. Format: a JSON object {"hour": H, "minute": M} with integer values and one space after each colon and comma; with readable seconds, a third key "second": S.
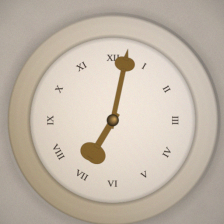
{"hour": 7, "minute": 2}
